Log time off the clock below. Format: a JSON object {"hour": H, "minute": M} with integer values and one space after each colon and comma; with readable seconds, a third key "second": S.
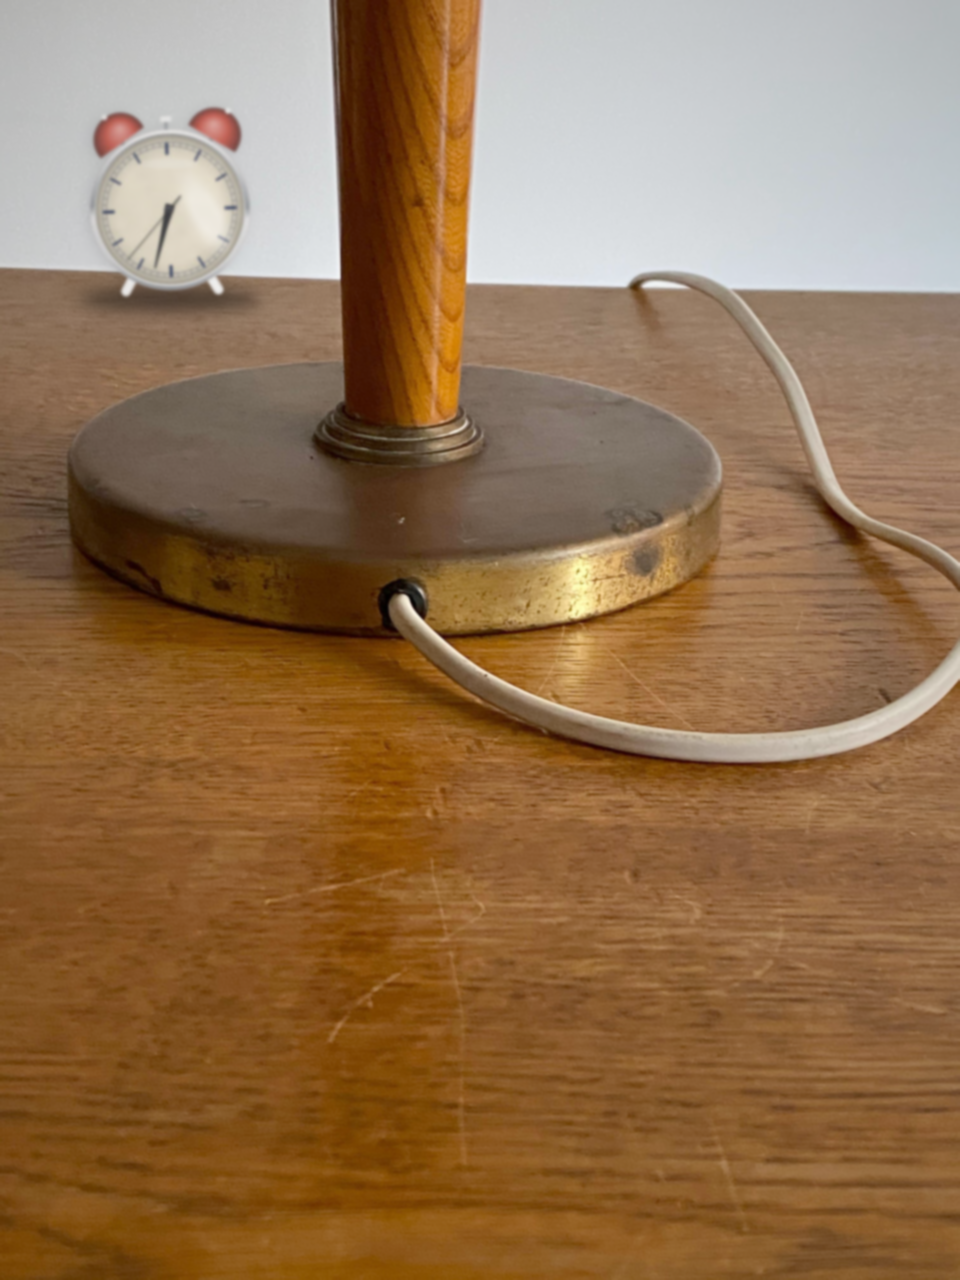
{"hour": 6, "minute": 32, "second": 37}
